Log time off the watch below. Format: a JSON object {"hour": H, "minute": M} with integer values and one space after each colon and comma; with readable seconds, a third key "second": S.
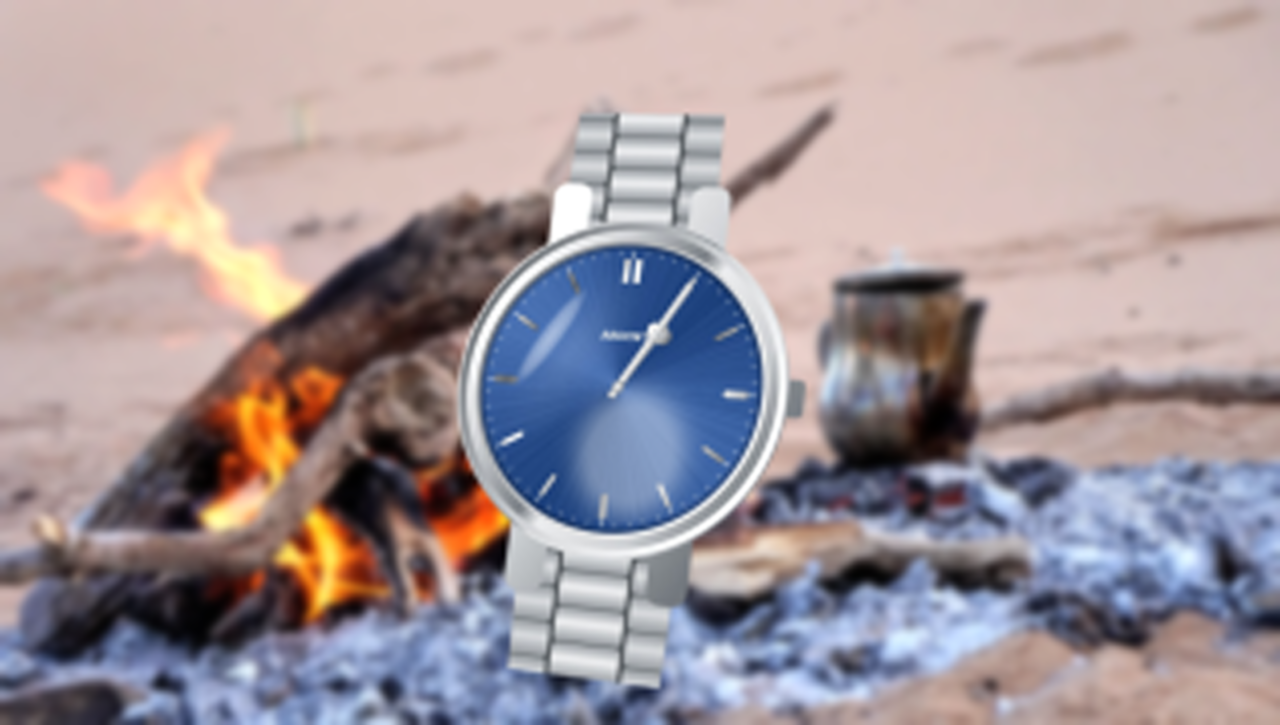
{"hour": 1, "minute": 5}
